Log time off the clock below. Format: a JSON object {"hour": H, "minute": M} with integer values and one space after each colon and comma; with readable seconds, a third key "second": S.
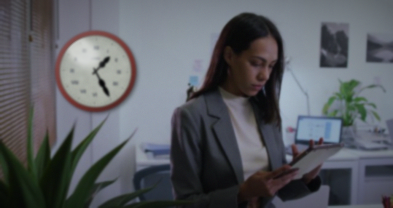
{"hour": 1, "minute": 25}
